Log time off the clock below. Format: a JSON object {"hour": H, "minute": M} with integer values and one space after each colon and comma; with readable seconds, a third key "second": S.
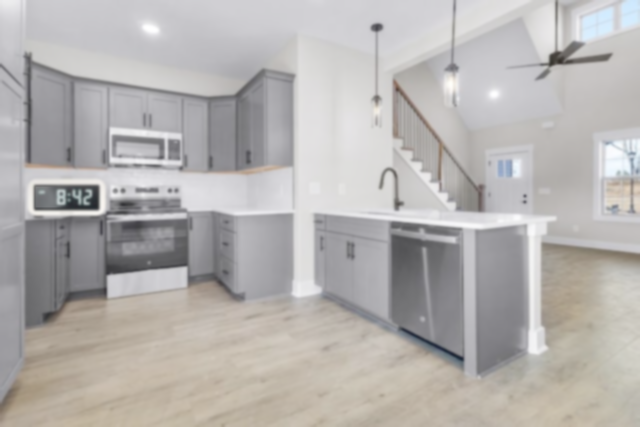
{"hour": 8, "minute": 42}
